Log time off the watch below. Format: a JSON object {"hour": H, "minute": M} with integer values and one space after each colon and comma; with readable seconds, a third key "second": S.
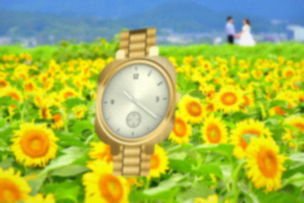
{"hour": 10, "minute": 21}
